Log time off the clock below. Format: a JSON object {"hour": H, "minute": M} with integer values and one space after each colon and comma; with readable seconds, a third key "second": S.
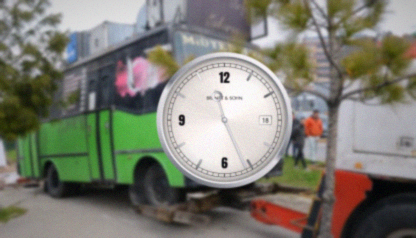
{"hour": 11, "minute": 26}
